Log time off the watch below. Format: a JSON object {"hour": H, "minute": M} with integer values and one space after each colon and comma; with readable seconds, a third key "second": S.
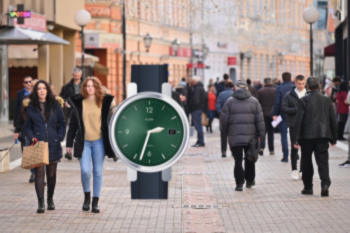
{"hour": 2, "minute": 33}
